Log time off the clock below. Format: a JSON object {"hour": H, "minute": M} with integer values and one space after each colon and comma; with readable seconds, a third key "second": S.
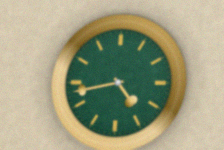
{"hour": 4, "minute": 43}
